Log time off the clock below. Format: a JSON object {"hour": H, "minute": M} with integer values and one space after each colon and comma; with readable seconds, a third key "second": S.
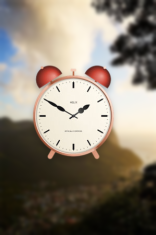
{"hour": 1, "minute": 50}
